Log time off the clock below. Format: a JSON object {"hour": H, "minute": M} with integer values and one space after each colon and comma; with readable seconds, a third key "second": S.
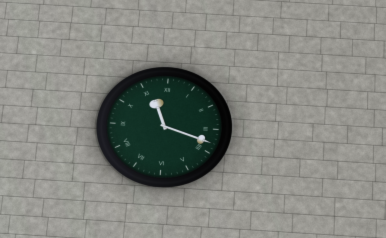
{"hour": 11, "minute": 18}
